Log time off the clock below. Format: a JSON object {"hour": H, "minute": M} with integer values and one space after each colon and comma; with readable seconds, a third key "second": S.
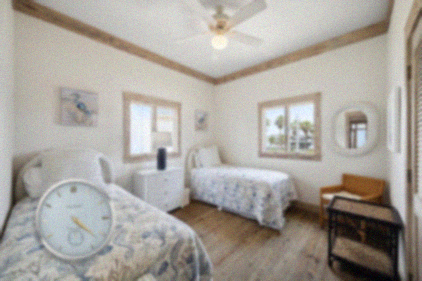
{"hour": 4, "minute": 22}
